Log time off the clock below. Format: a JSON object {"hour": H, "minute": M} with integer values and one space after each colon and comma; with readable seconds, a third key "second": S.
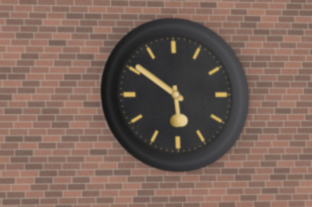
{"hour": 5, "minute": 51}
